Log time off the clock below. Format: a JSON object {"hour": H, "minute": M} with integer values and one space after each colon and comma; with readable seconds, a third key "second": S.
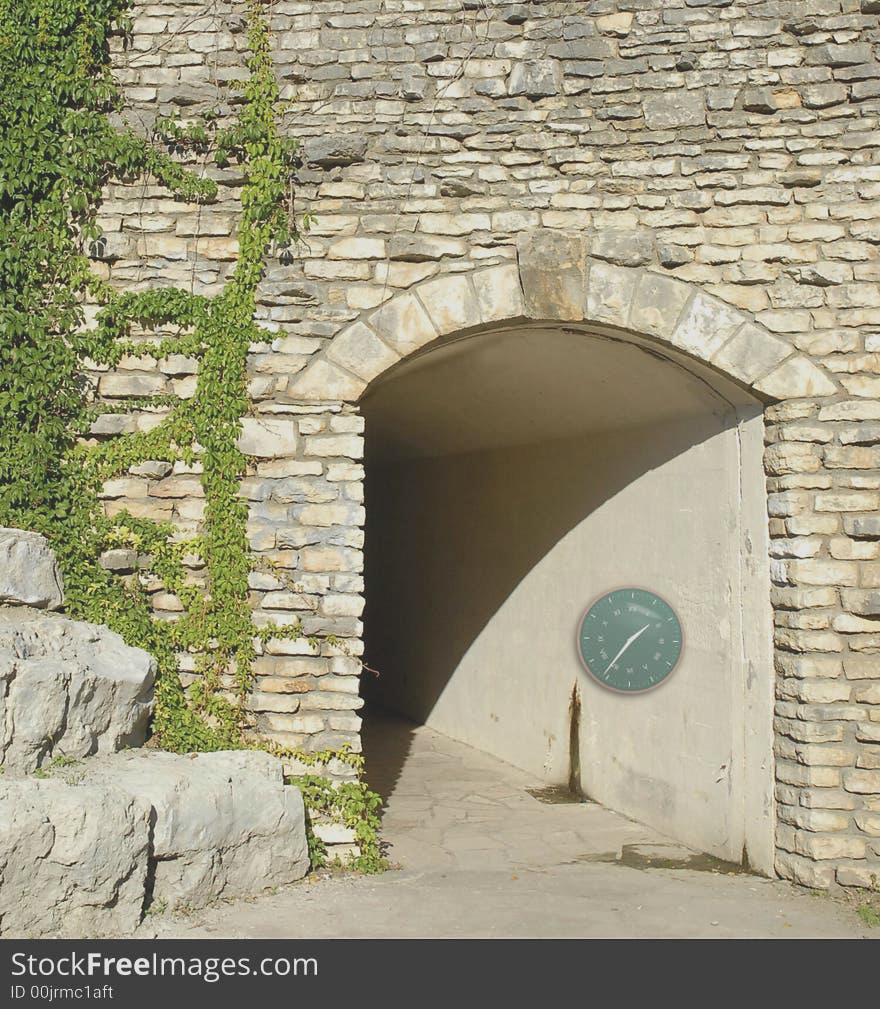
{"hour": 1, "minute": 36}
